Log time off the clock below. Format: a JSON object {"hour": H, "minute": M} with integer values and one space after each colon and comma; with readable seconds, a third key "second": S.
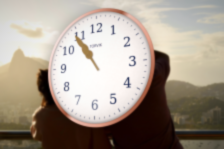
{"hour": 10, "minute": 54}
